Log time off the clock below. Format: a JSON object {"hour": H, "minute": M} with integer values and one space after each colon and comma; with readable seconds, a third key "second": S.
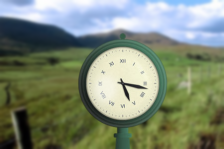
{"hour": 5, "minute": 17}
